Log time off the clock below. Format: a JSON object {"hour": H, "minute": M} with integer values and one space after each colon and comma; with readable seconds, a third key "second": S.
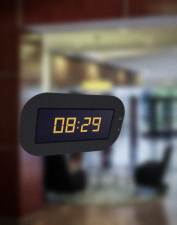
{"hour": 8, "minute": 29}
